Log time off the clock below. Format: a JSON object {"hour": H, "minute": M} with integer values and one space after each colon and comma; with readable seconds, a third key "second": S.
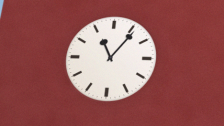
{"hour": 11, "minute": 6}
